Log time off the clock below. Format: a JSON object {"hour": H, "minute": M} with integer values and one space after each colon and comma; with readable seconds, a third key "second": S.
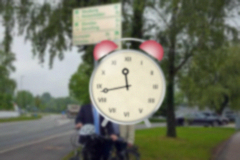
{"hour": 11, "minute": 43}
